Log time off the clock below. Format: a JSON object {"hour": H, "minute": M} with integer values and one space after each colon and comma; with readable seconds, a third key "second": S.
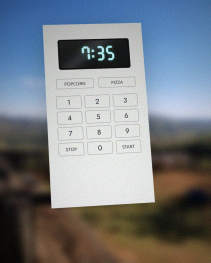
{"hour": 7, "minute": 35}
